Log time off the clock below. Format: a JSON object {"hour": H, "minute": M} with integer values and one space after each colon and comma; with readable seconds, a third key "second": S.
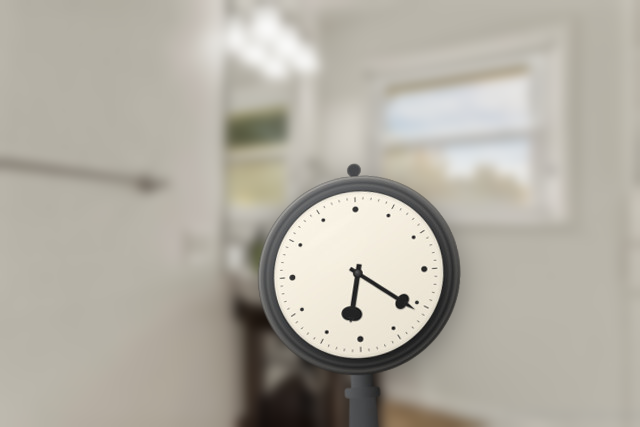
{"hour": 6, "minute": 21}
